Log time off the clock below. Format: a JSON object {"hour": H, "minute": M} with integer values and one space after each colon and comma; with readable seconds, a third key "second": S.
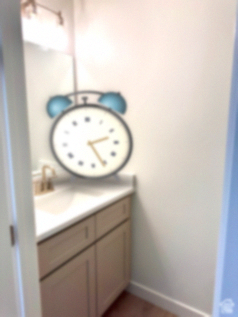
{"hour": 2, "minute": 26}
